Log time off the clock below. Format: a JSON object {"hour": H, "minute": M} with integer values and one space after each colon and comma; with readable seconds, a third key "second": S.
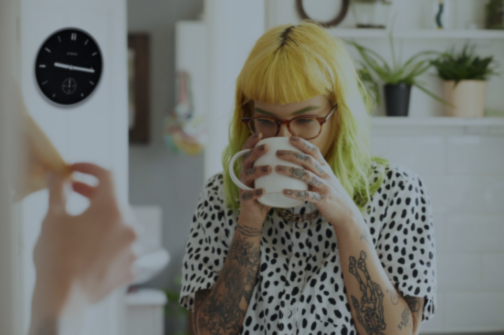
{"hour": 9, "minute": 16}
